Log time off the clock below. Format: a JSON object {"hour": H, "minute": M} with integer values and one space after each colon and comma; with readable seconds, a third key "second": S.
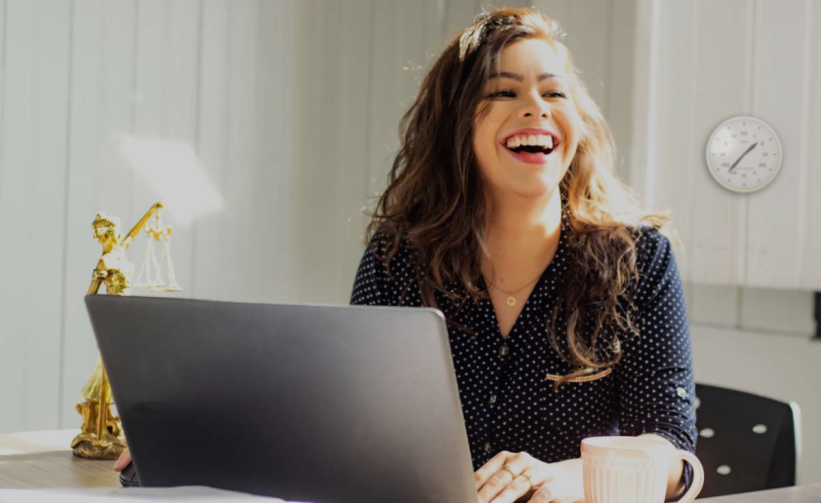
{"hour": 1, "minute": 37}
